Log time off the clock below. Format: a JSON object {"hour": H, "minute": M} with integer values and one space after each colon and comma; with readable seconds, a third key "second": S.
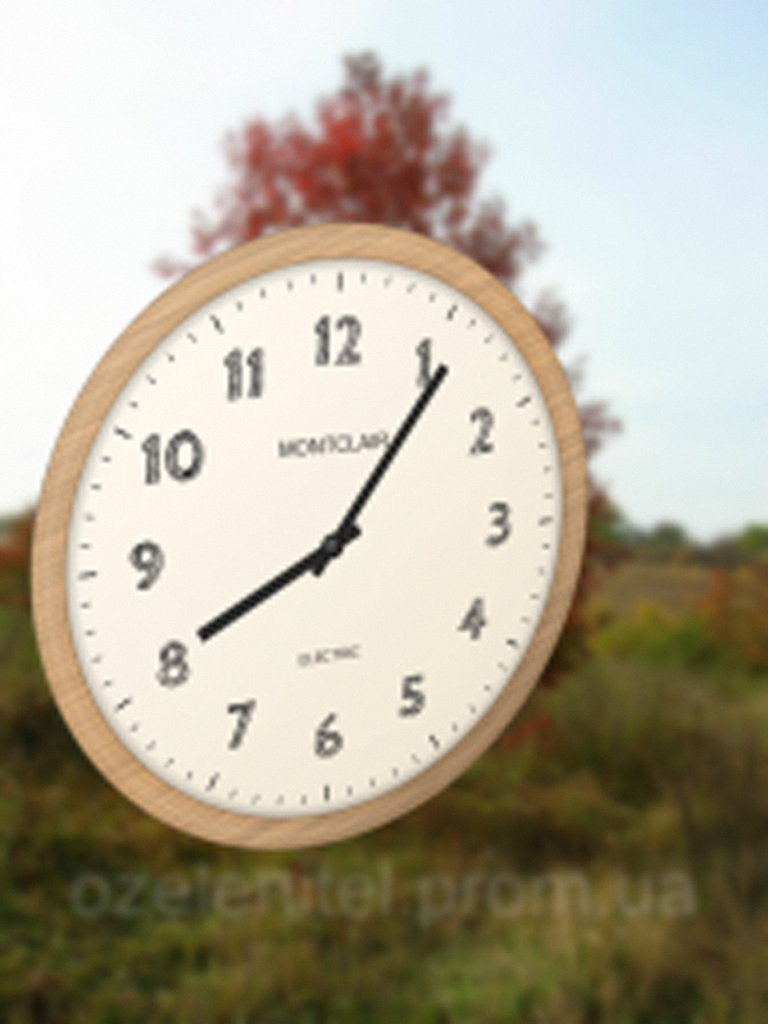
{"hour": 8, "minute": 6}
